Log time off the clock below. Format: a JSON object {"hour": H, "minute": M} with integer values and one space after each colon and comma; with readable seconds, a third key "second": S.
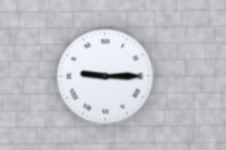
{"hour": 9, "minute": 15}
